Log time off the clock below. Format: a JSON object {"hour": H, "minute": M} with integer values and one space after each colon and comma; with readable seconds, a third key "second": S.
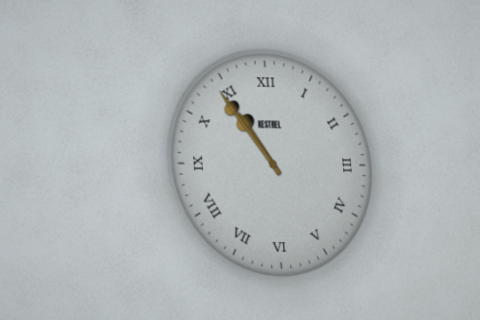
{"hour": 10, "minute": 54}
